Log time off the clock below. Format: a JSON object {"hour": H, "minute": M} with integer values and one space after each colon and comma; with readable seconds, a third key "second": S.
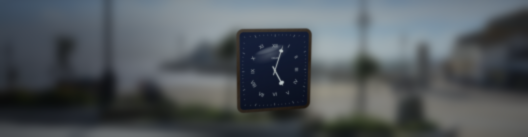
{"hour": 5, "minute": 3}
